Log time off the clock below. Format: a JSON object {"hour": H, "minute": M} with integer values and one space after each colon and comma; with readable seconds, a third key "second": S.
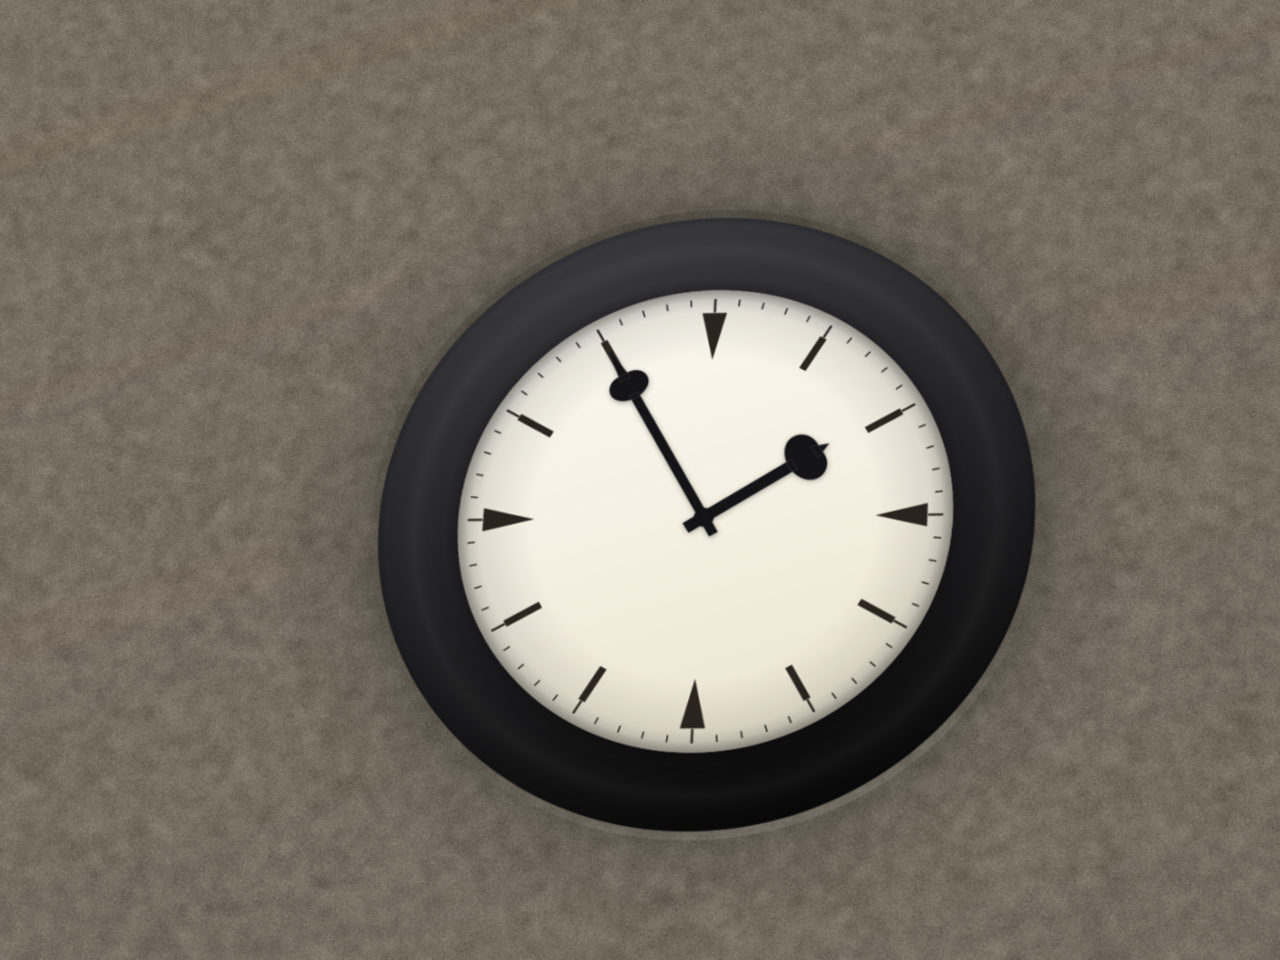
{"hour": 1, "minute": 55}
